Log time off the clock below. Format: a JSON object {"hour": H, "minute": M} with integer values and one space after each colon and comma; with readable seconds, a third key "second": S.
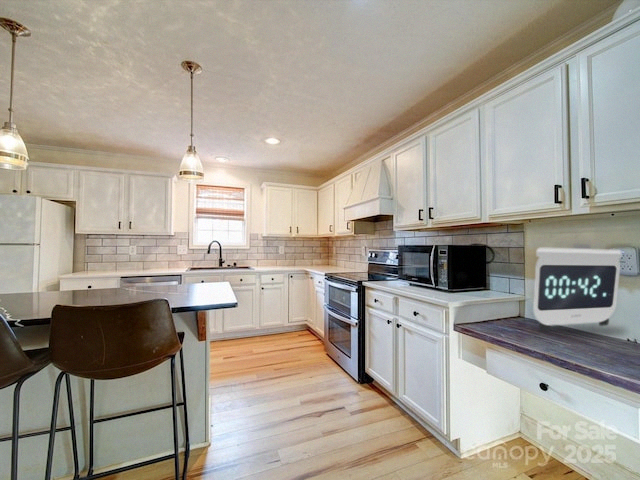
{"hour": 0, "minute": 42}
